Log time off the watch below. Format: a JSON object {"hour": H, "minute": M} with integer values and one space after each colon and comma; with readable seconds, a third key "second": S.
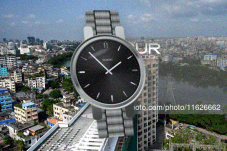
{"hour": 1, "minute": 53}
